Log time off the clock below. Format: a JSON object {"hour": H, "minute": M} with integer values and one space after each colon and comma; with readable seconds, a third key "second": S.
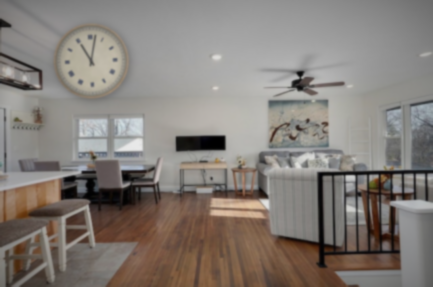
{"hour": 11, "minute": 2}
